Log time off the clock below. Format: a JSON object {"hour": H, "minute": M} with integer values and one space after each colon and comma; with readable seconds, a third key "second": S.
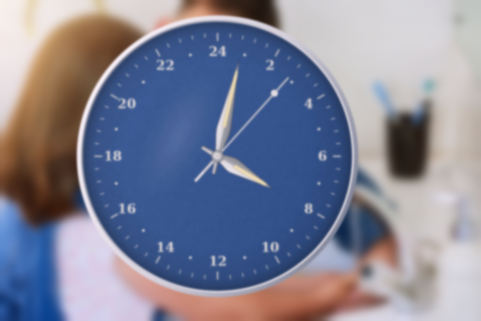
{"hour": 8, "minute": 2, "second": 7}
